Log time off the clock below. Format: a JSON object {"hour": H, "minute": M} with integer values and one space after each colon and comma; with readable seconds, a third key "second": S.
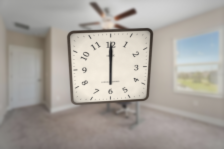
{"hour": 6, "minute": 0}
